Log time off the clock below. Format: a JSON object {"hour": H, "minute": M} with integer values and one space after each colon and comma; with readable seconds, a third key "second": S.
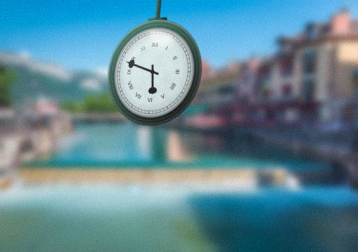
{"hour": 5, "minute": 48}
